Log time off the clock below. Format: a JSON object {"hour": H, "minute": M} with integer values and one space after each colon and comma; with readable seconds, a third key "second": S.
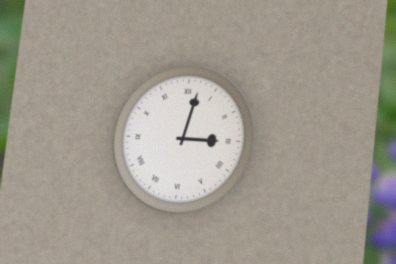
{"hour": 3, "minute": 2}
